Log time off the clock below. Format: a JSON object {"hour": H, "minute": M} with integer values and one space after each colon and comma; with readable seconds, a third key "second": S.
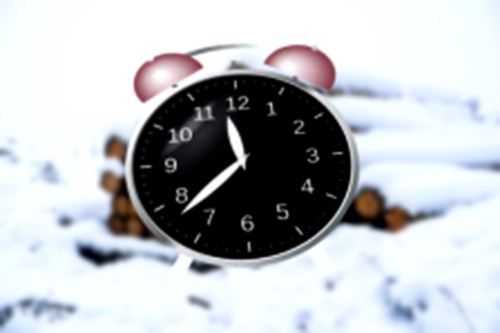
{"hour": 11, "minute": 38}
